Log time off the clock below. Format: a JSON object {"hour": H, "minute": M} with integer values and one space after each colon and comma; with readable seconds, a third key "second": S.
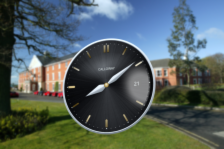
{"hour": 8, "minute": 9}
